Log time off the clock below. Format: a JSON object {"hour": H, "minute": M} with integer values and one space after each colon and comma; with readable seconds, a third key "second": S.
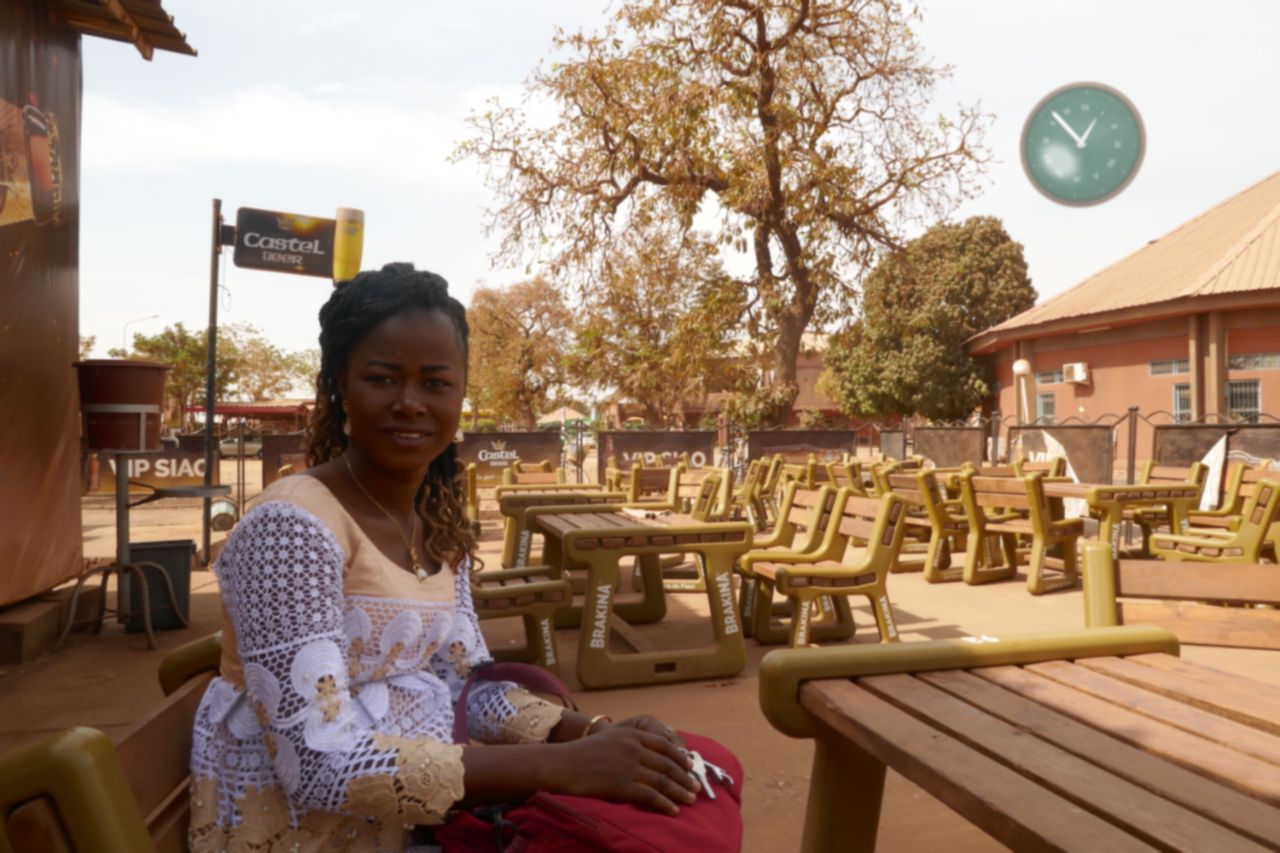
{"hour": 12, "minute": 52}
